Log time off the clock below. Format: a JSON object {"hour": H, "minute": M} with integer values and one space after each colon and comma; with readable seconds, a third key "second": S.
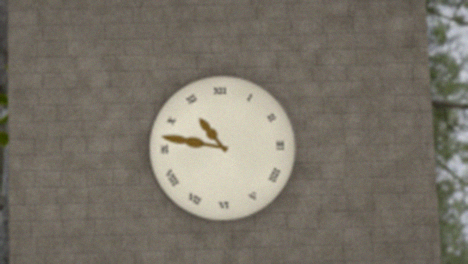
{"hour": 10, "minute": 47}
